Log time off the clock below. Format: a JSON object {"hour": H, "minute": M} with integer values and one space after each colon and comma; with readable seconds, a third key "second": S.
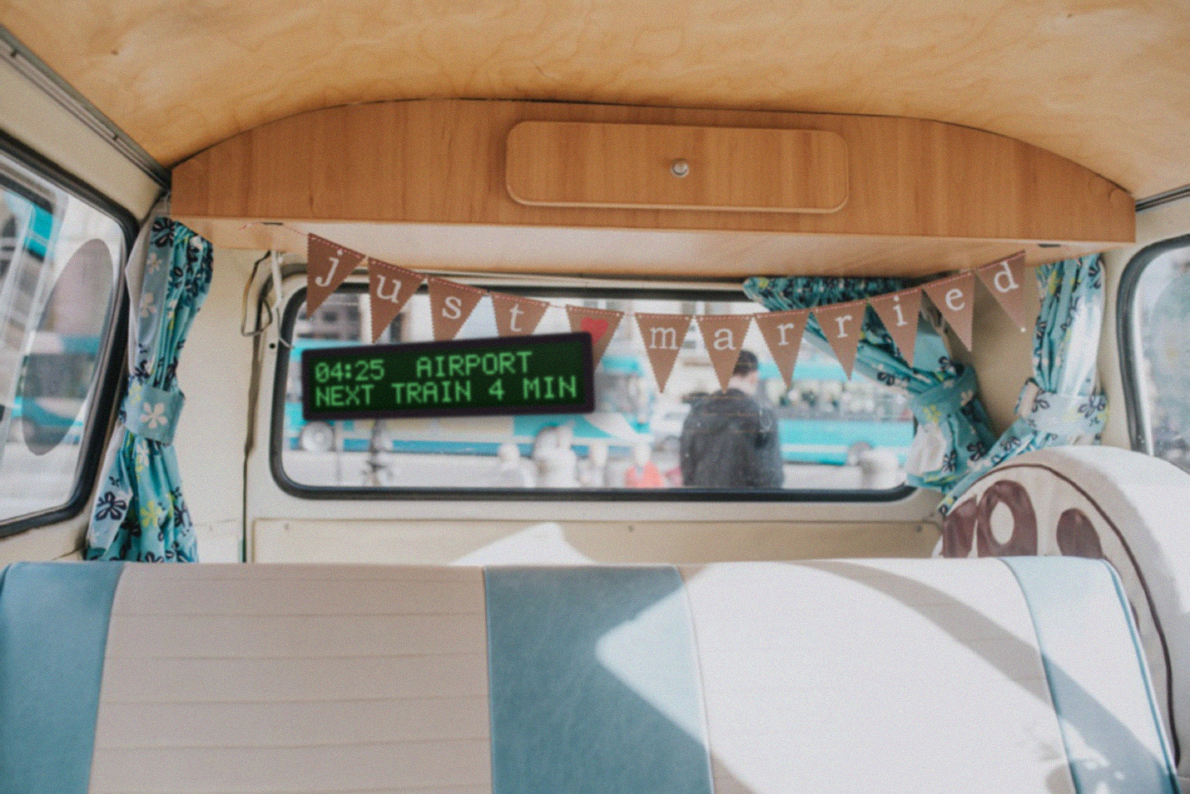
{"hour": 4, "minute": 25}
